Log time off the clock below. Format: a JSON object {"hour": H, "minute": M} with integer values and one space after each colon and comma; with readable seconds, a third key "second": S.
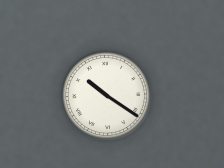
{"hour": 10, "minute": 21}
